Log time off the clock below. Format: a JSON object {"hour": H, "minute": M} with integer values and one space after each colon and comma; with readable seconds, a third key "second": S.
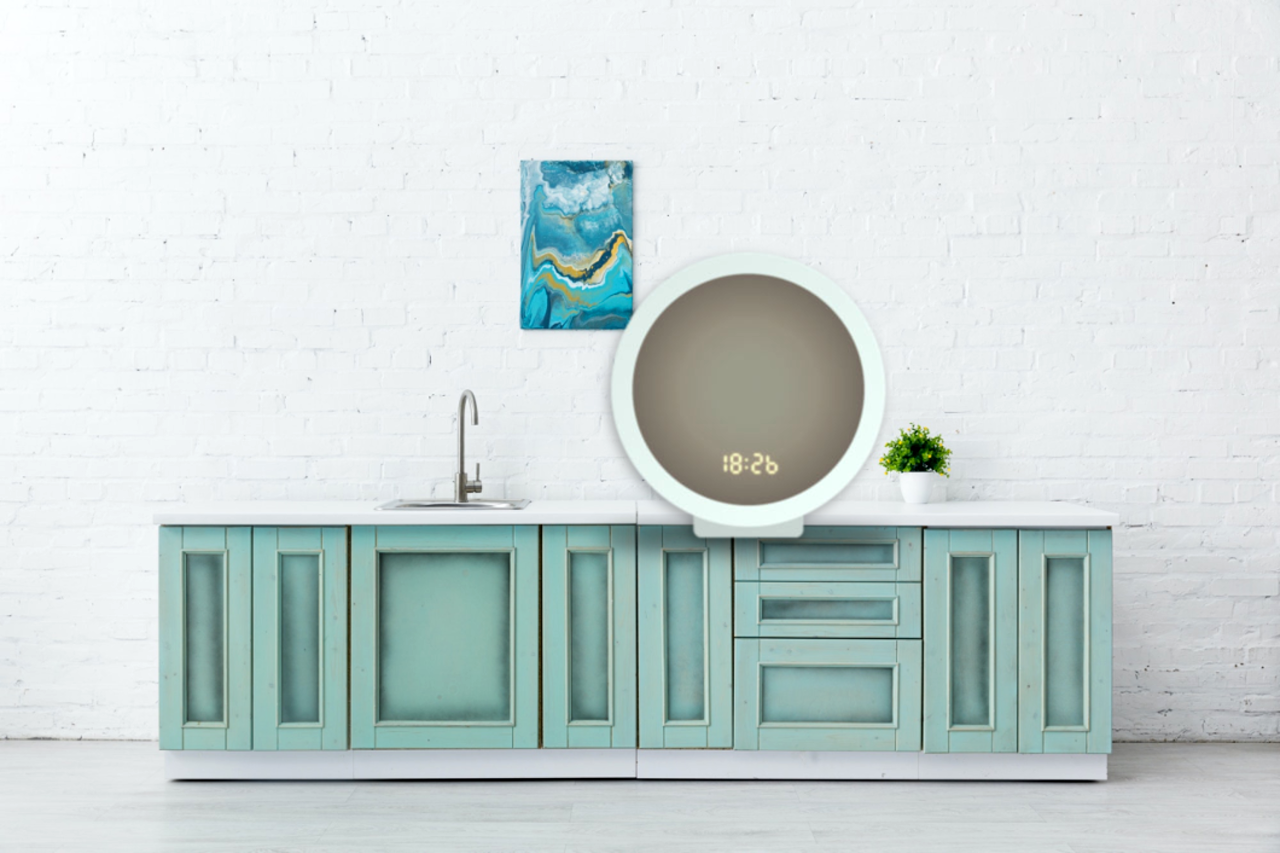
{"hour": 18, "minute": 26}
